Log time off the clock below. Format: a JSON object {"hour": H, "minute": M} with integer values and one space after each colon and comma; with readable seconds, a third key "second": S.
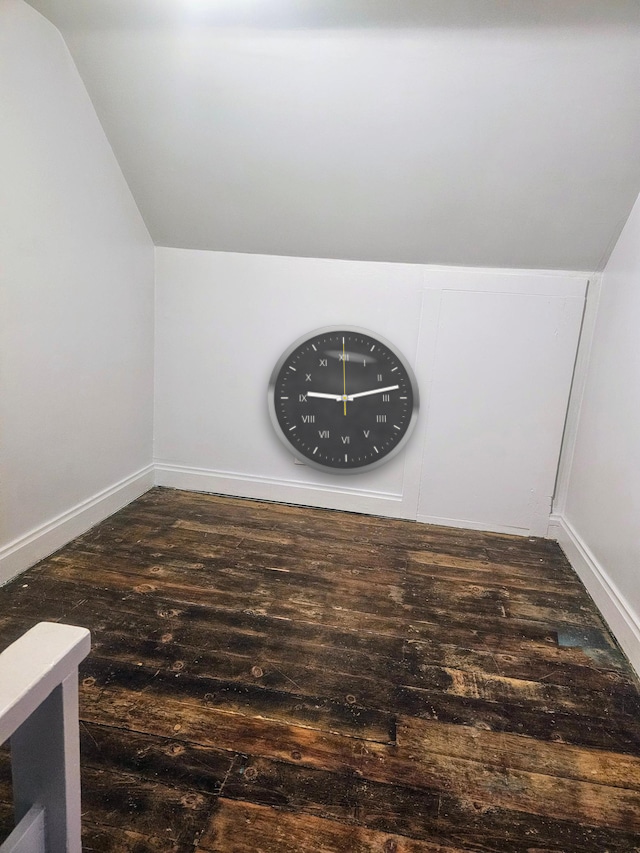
{"hour": 9, "minute": 13, "second": 0}
